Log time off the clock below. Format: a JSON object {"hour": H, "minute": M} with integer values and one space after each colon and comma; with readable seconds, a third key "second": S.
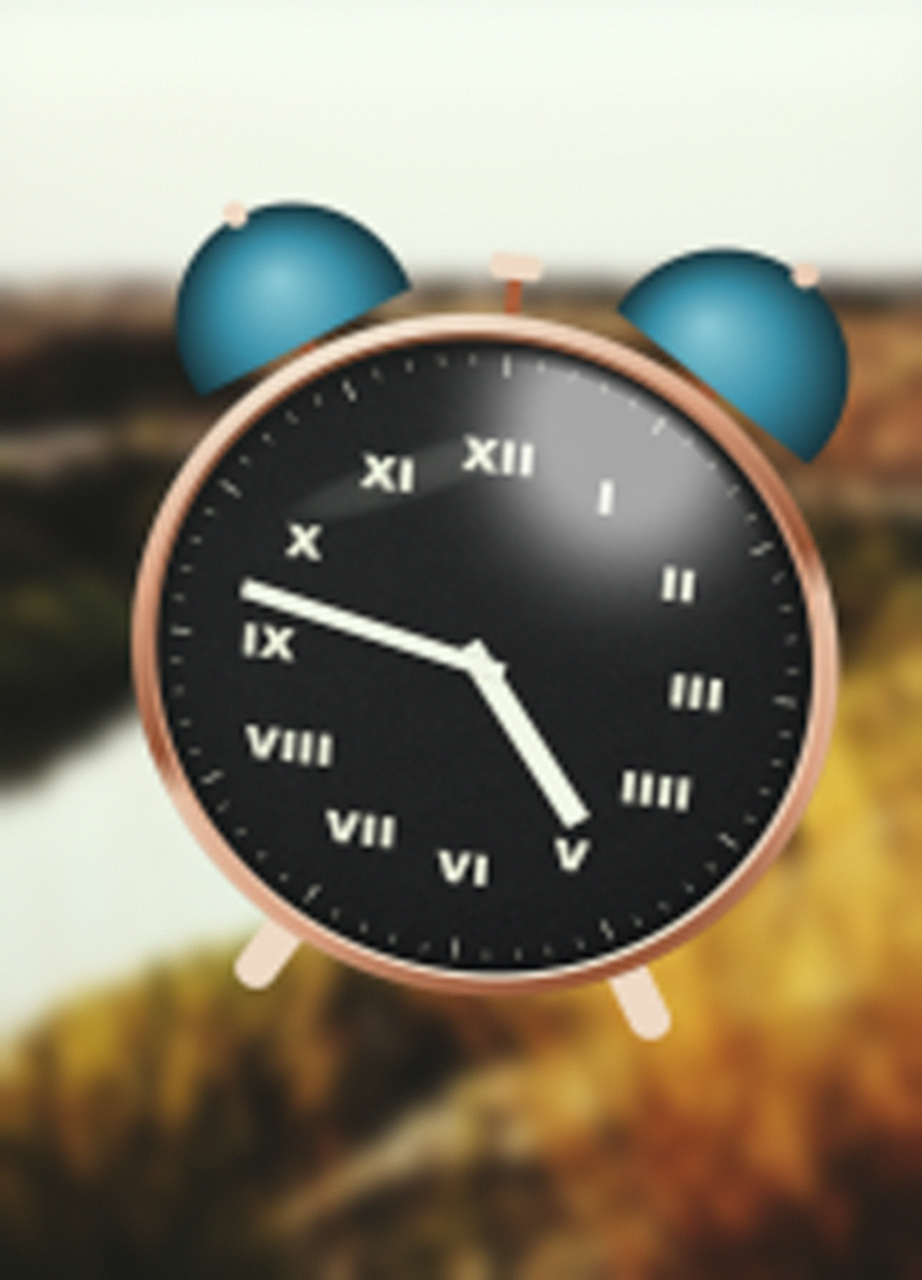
{"hour": 4, "minute": 47}
